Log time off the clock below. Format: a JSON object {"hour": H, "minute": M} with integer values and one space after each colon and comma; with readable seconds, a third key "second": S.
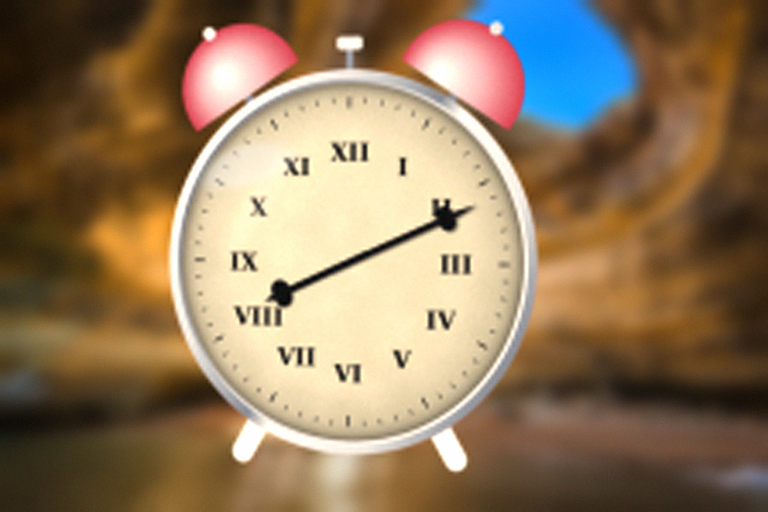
{"hour": 8, "minute": 11}
